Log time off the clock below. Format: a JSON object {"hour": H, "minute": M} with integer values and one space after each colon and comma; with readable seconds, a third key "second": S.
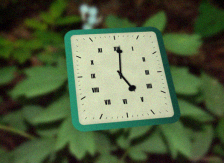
{"hour": 5, "minute": 1}
